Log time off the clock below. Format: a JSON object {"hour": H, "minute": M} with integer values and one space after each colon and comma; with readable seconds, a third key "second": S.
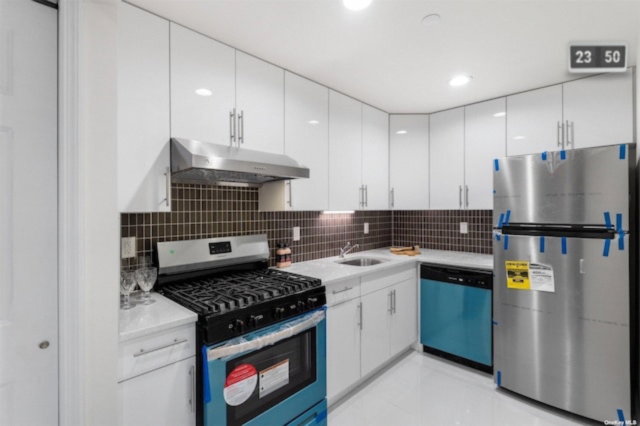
{"hour": 23, "minute": 50}
